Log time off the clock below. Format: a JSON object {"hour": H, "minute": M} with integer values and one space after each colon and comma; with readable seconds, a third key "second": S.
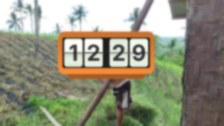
{"hour": 12, "minute": 29}
